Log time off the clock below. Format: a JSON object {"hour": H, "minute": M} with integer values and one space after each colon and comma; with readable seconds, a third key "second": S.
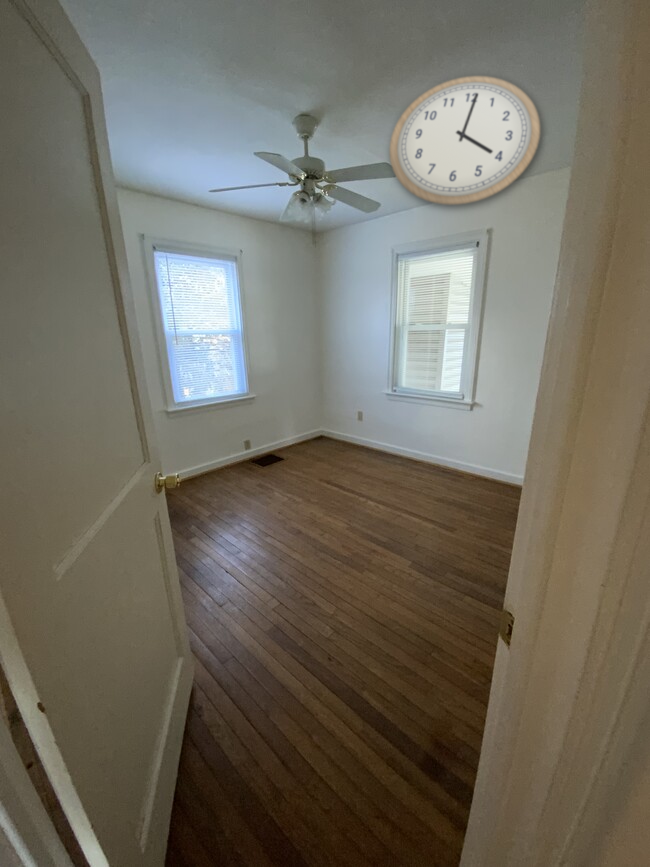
{"hour": 4, "minute": 1}
